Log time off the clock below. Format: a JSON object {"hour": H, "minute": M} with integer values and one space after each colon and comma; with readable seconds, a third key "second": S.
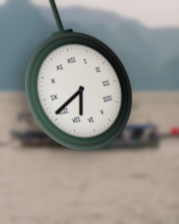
{"hour": 6, "minute": 41}
